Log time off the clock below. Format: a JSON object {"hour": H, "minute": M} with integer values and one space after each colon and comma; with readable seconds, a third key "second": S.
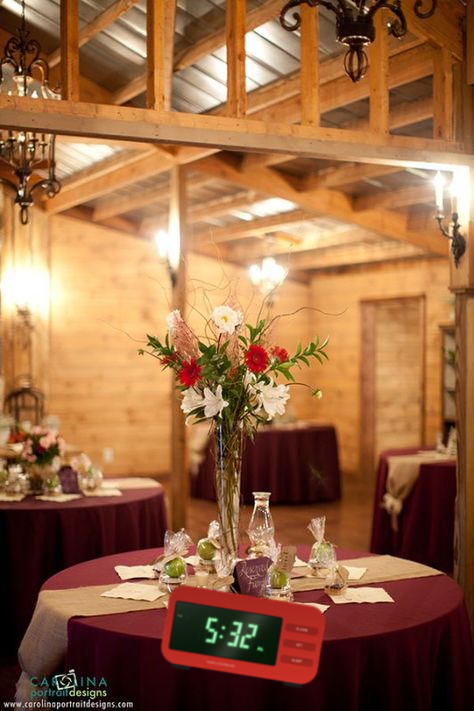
{"hour": 5, "minute": 32}
